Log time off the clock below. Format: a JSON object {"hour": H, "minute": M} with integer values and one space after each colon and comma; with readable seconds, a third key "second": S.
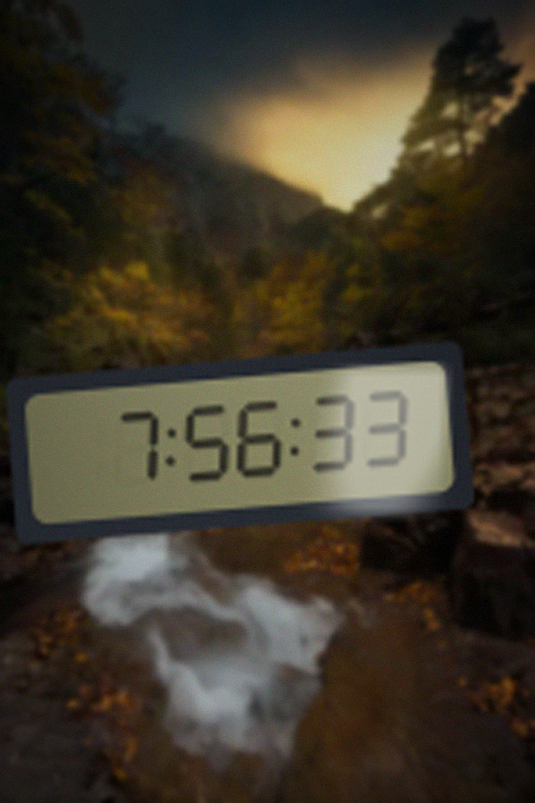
{"hour": 7, "minute": 56, "second": 33}
